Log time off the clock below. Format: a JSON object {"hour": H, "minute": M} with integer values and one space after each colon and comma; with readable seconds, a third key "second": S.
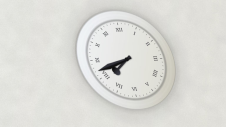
{"hour": 7, "minute": 42}
